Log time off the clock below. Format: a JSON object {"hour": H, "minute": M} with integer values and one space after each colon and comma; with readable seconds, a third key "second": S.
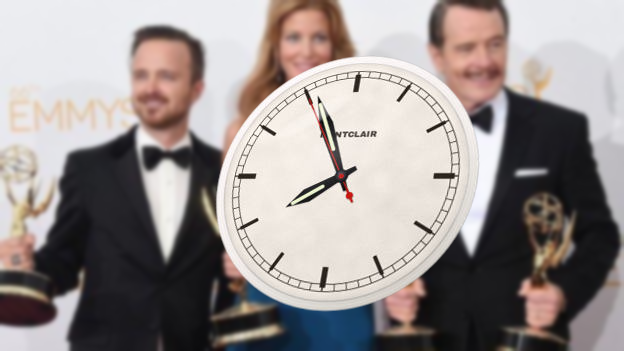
{"hour": 7, "minute": 55, "second": 55}
